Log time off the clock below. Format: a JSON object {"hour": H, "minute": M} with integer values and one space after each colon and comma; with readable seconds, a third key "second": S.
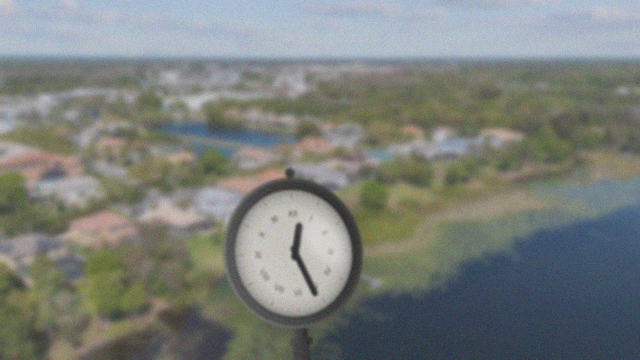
{"hour": 12, "minute": 26}
